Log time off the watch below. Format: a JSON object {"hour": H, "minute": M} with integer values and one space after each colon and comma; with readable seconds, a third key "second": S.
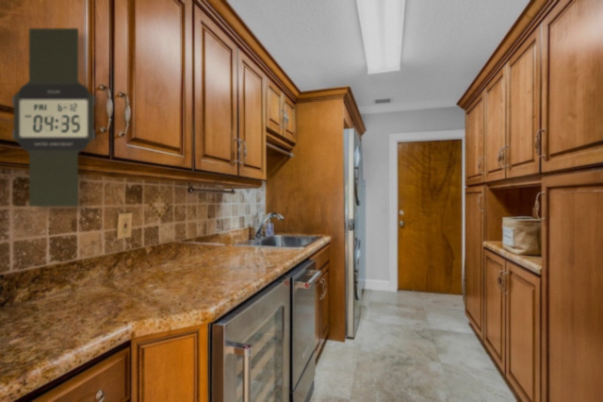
{"hour": 4, "minute": 35}
